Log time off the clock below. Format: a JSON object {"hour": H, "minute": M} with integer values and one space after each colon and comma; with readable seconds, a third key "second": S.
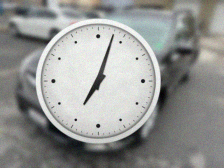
{"hour": 7, "minute": 3}
